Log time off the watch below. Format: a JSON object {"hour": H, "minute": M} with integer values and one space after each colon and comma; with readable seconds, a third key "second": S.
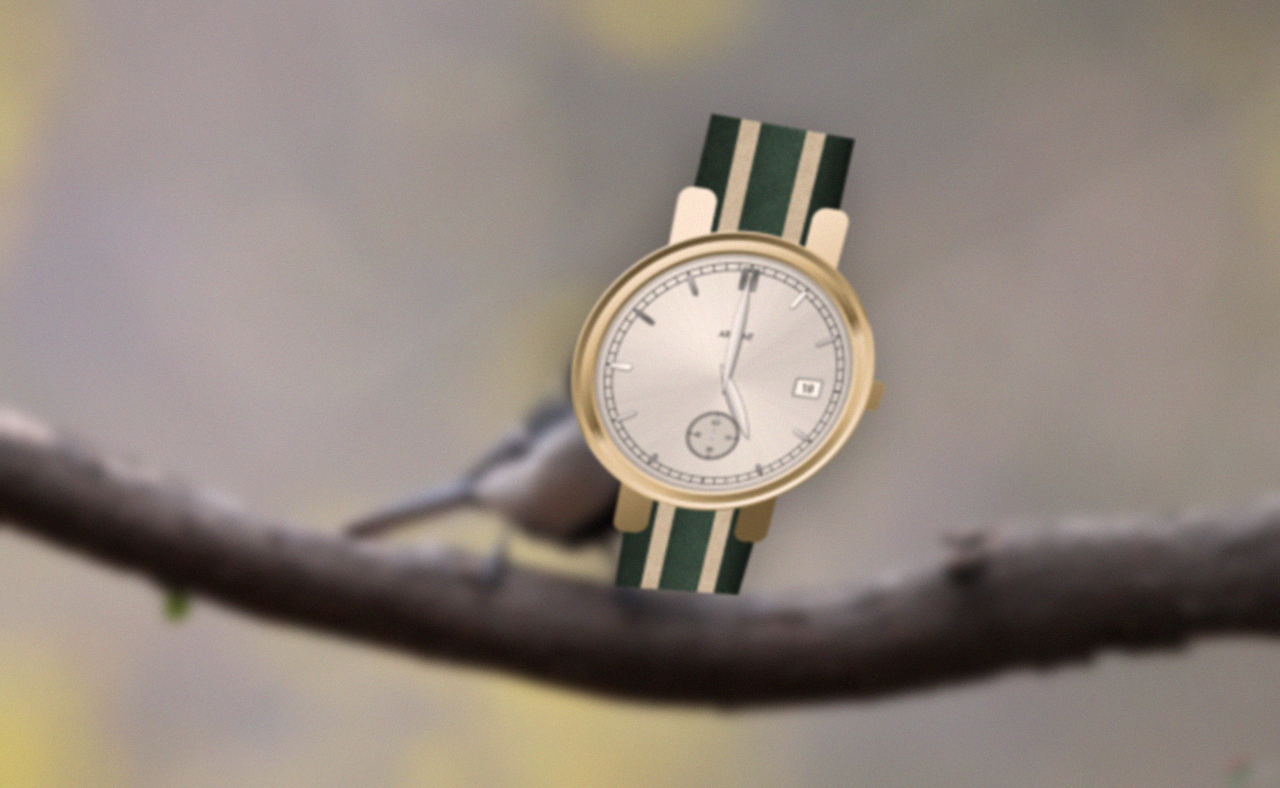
{"hour": 5, "minute": 0}
